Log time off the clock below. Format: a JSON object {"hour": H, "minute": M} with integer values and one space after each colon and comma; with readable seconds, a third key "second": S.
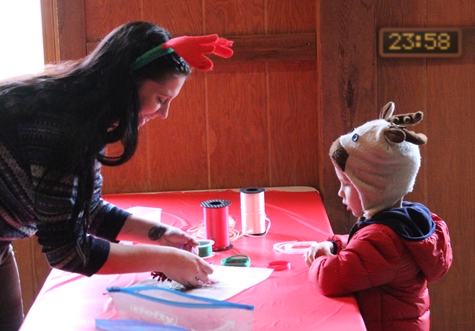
{"hour": 23, "minute": 58}
